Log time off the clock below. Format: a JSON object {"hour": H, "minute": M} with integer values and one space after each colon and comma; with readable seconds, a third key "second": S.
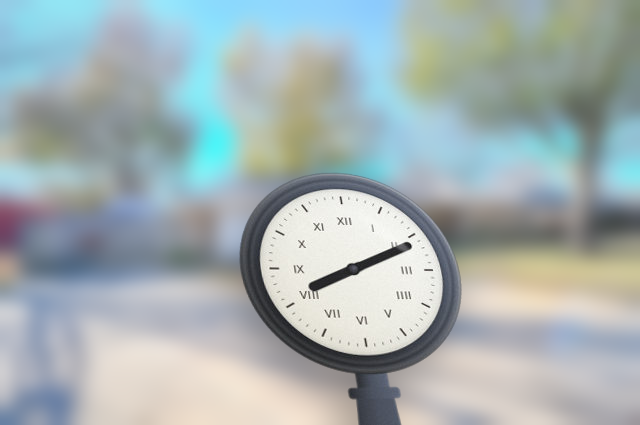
{"hour": 8, "minute": 11}
